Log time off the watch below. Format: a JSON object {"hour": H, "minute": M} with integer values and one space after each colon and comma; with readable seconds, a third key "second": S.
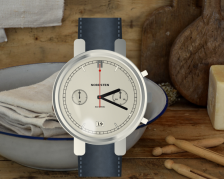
{"hour": 2, "minute": 19}
